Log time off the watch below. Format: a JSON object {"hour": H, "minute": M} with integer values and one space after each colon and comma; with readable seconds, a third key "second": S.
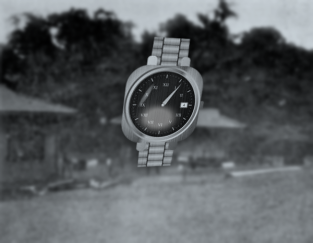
{"hour": 1, "minute": 6}
